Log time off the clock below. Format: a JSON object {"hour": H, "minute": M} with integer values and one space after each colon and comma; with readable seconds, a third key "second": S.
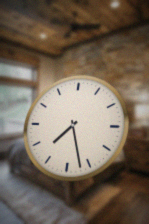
{"hour": 7, "minute": 27}
